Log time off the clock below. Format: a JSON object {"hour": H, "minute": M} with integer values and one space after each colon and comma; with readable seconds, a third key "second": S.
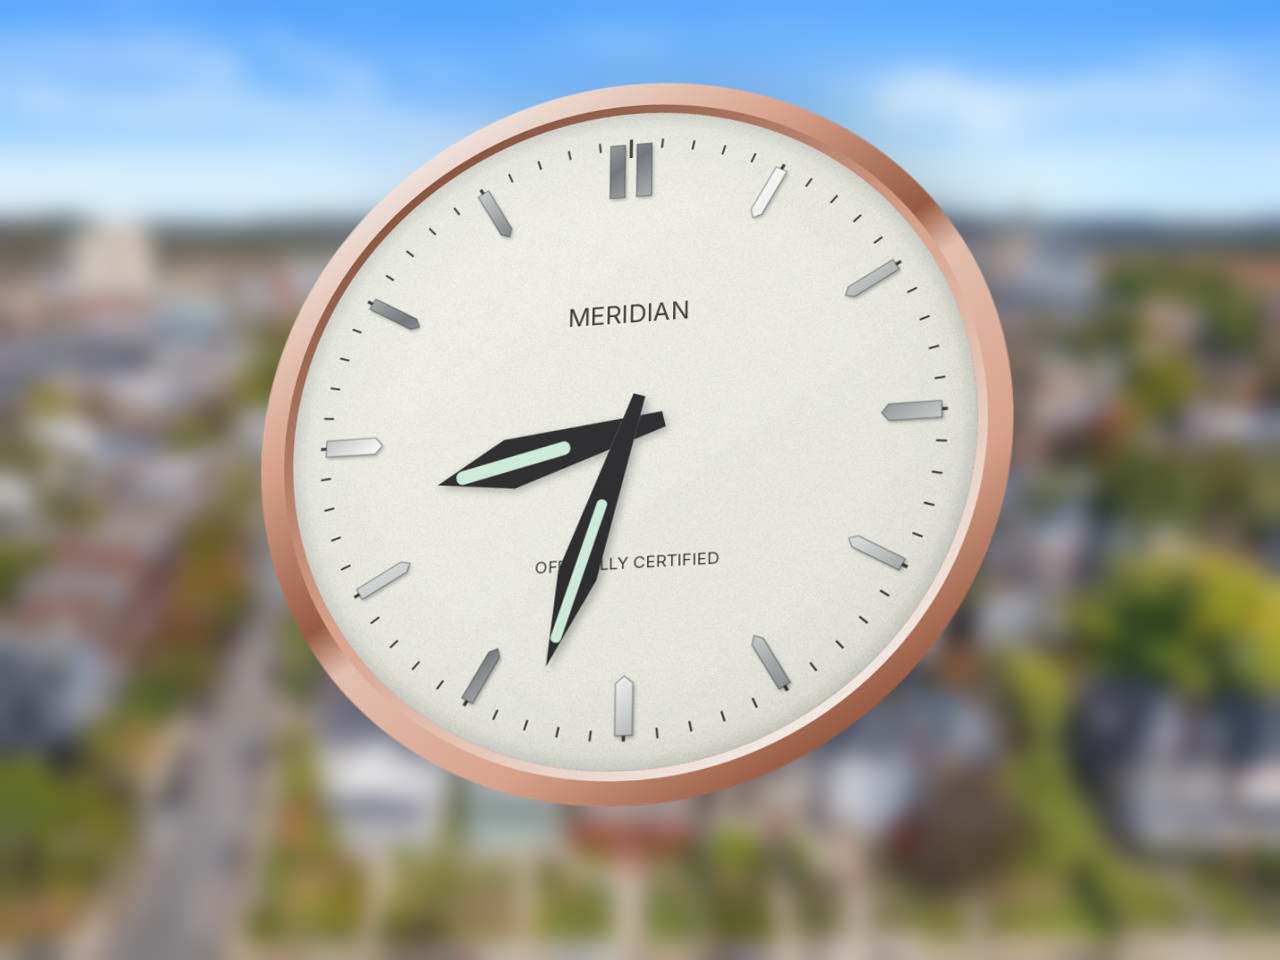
{"hour": 8, "minute": 33}
